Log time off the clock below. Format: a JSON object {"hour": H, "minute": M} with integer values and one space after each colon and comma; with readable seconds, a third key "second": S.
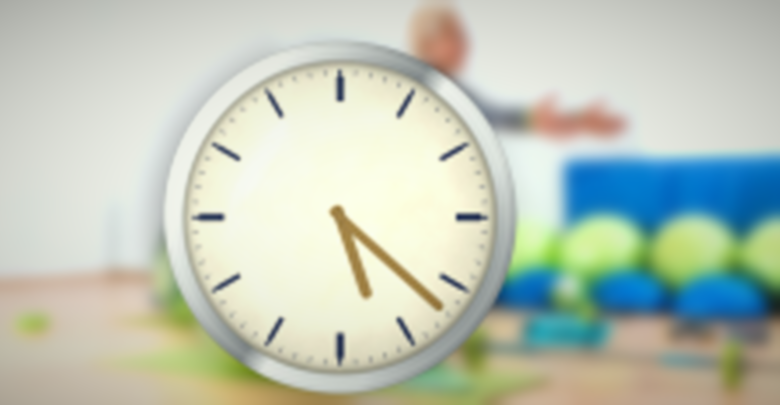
{"hour": 5, "minute": 22}
